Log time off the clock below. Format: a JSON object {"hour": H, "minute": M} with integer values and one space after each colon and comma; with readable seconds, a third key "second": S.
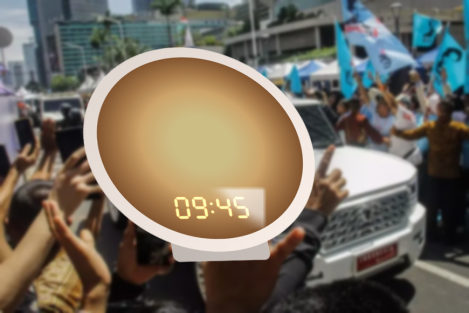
{"hour": 9, "minute": 45}
